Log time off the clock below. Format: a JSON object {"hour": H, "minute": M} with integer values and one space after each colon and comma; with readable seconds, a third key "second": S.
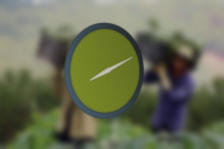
{"hour": 8, "minute": 11}
